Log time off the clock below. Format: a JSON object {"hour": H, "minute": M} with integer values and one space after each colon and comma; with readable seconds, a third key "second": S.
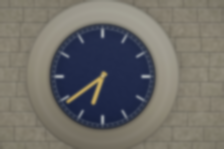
{"hour": 6, "minute": 39}
